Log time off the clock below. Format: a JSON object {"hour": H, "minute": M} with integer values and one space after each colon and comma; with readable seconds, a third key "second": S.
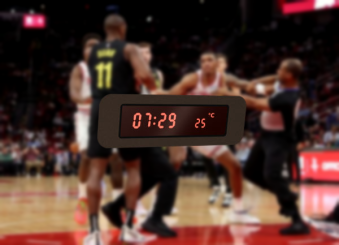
{"hour": 7, "minute": 29}
